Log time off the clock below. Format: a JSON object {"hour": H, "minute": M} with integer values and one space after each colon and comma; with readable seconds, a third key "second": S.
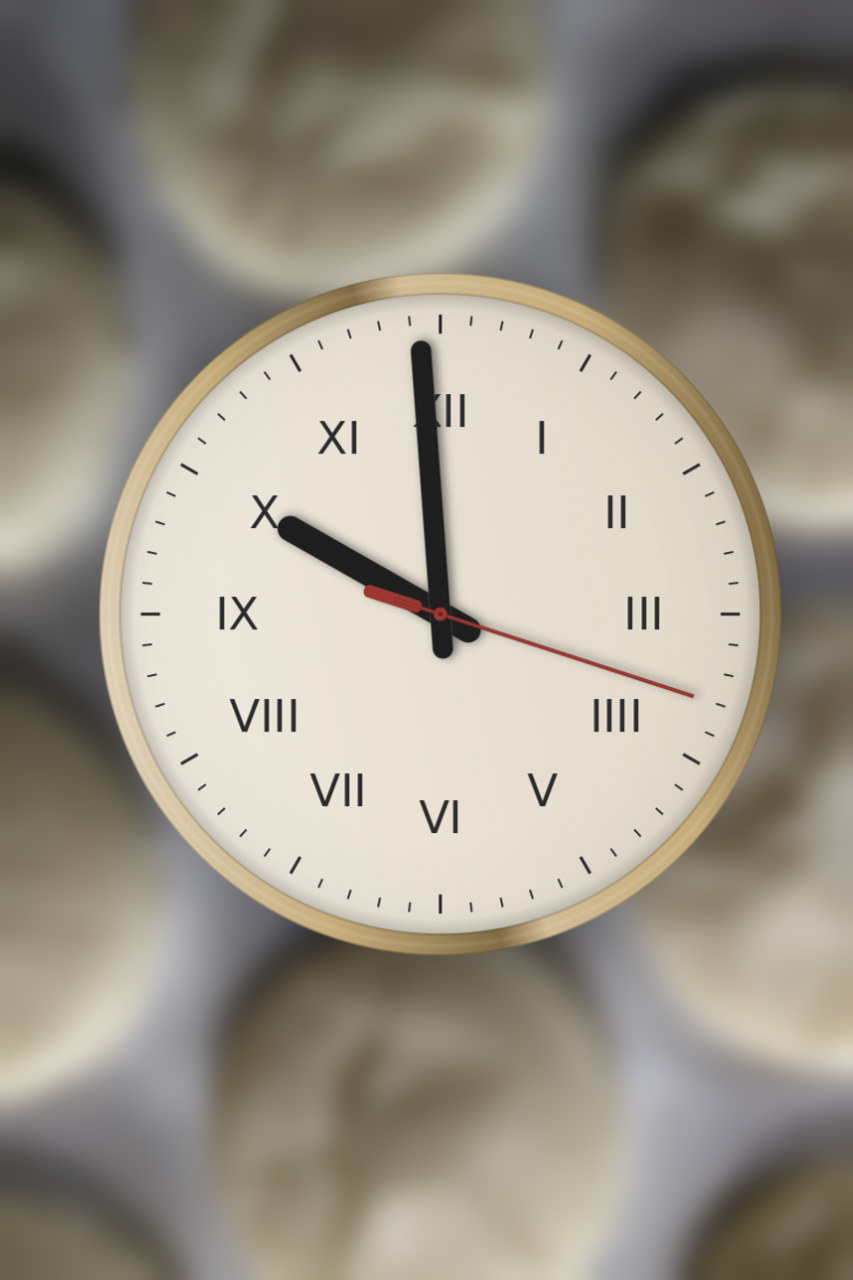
{"hour": 9, "minute": 59, "second": 18}
